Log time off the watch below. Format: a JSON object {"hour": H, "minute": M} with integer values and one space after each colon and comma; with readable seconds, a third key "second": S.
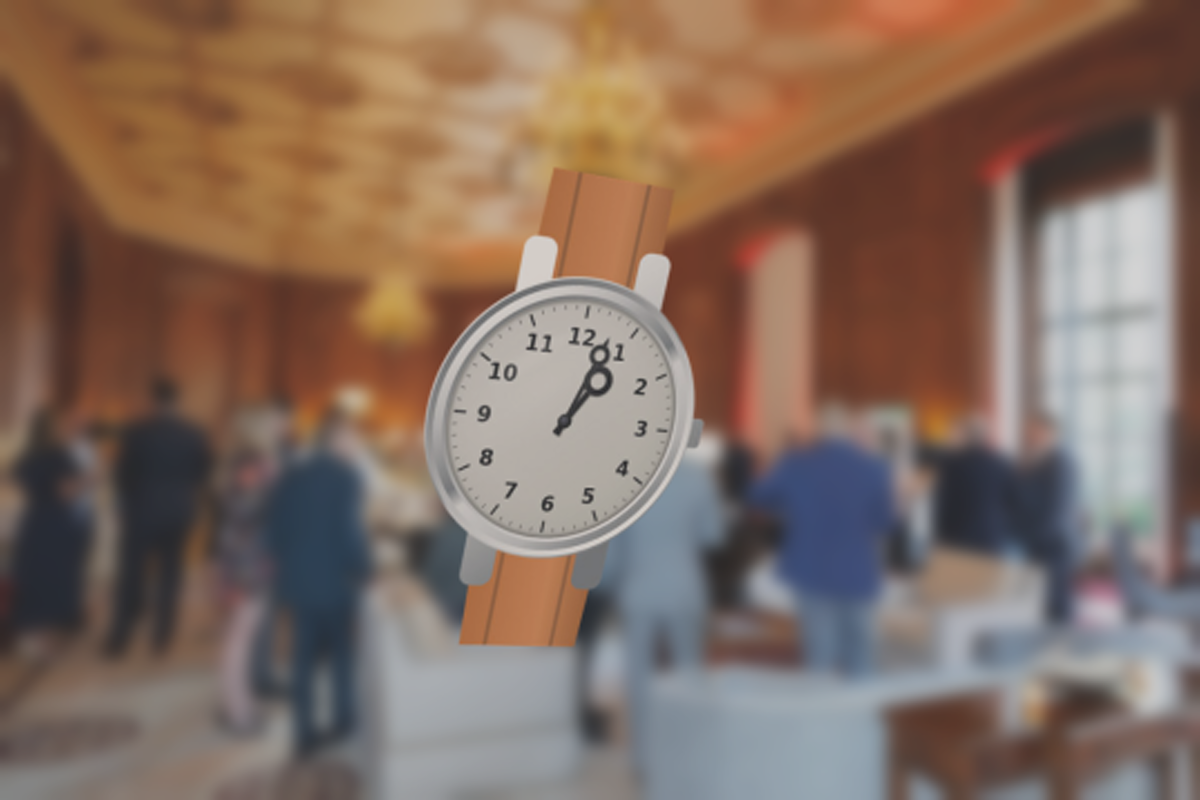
{"hour": 1, "minute": 3}
